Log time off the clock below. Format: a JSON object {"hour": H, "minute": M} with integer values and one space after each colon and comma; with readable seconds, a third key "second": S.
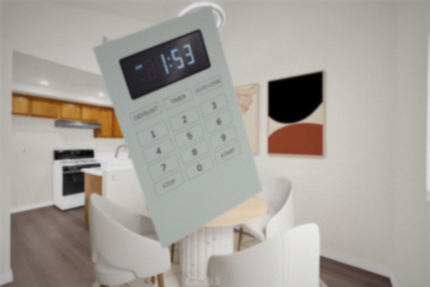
{"hour": 1, "minute": 53}
